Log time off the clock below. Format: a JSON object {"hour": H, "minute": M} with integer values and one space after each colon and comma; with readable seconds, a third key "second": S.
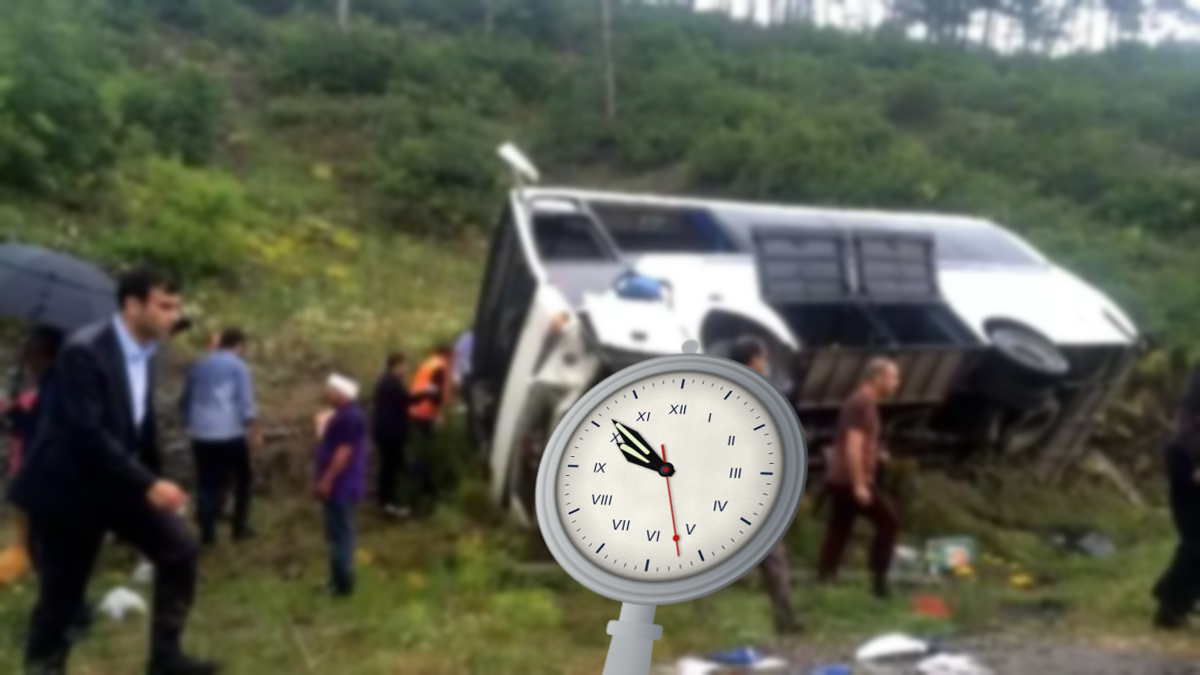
{"hour": 9, "minute": 51, "second": 27}
